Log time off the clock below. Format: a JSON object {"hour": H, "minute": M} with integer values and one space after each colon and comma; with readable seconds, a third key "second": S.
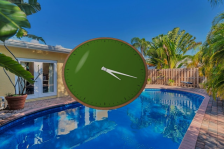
{"hour": 4, "minute": 18}
